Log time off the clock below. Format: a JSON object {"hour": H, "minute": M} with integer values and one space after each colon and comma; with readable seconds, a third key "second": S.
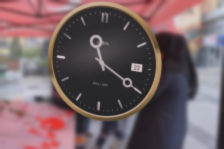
{"hour": 11, "minute": 20}
